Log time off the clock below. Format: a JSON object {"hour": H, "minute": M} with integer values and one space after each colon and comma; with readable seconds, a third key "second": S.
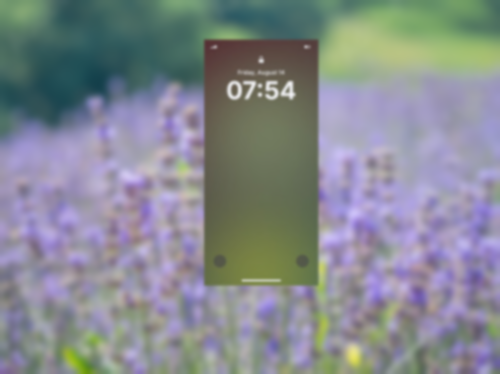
{"hour": 7, "minute": 54}
